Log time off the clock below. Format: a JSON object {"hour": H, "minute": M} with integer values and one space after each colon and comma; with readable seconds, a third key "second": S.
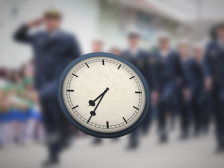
{"hour": 7, "minute": 35}
